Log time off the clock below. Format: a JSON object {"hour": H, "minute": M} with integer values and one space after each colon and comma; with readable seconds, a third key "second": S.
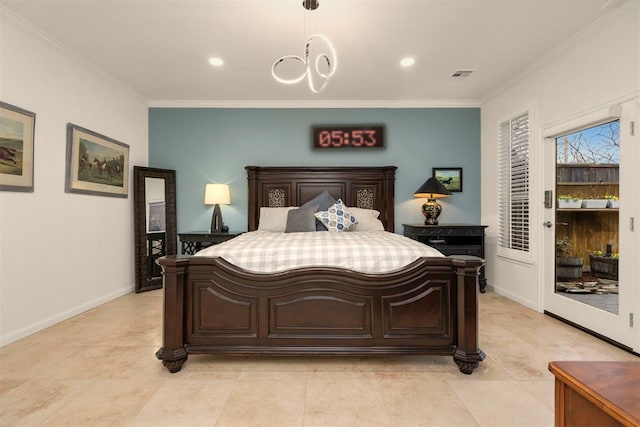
{"hour": 5, "minute": 53}
